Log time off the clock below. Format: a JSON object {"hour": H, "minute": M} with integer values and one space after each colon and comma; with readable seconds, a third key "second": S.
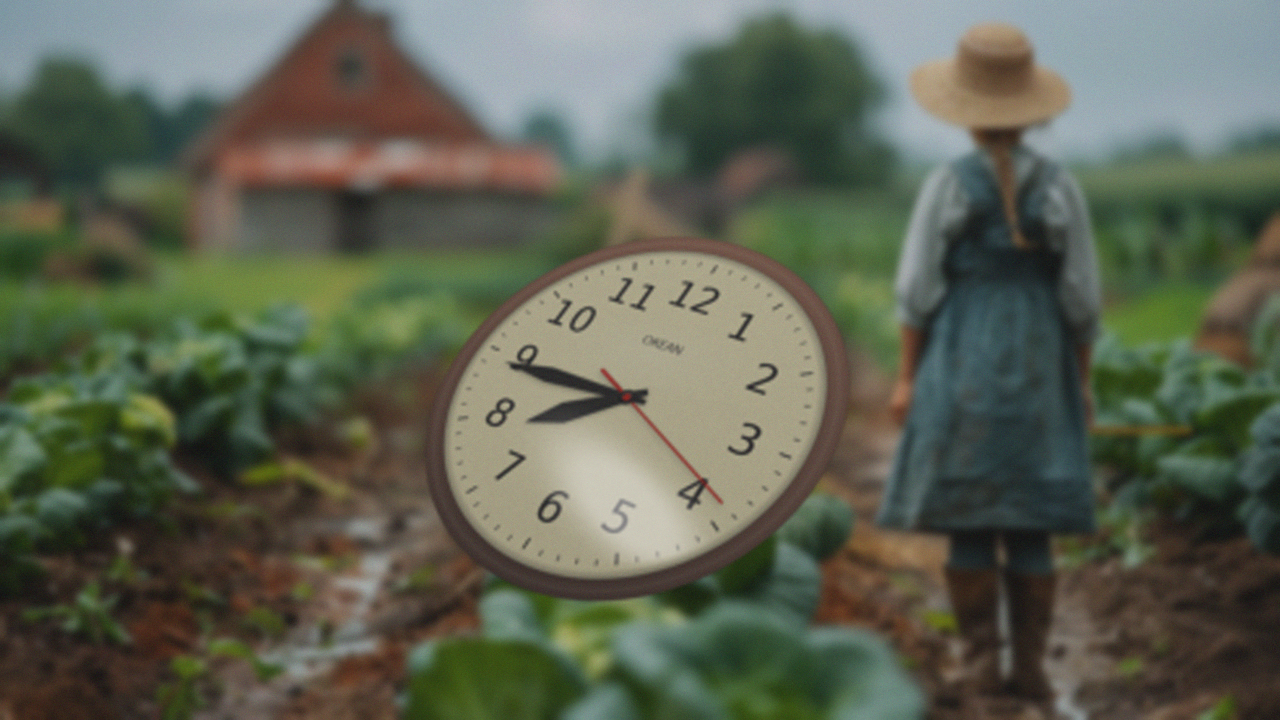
{"hour": 7, "minute": 44, "second": 19}
